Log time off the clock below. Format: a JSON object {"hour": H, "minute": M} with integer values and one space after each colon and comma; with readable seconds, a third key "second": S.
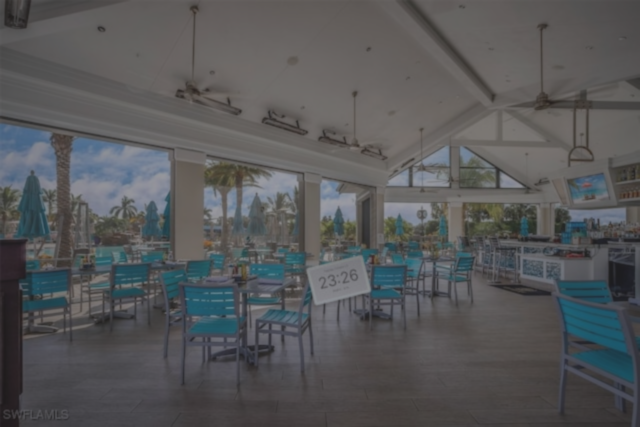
{"hour": 23, "minute": 26}
